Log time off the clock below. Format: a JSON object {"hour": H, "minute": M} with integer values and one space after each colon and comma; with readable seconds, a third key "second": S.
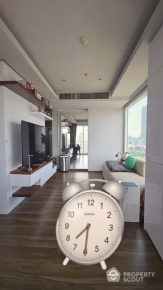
{"hour": 7, "minute": 30}
